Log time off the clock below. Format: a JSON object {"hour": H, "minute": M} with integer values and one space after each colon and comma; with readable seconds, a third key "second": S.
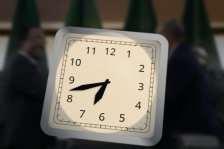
{"hour": 6, "minute": 42}
